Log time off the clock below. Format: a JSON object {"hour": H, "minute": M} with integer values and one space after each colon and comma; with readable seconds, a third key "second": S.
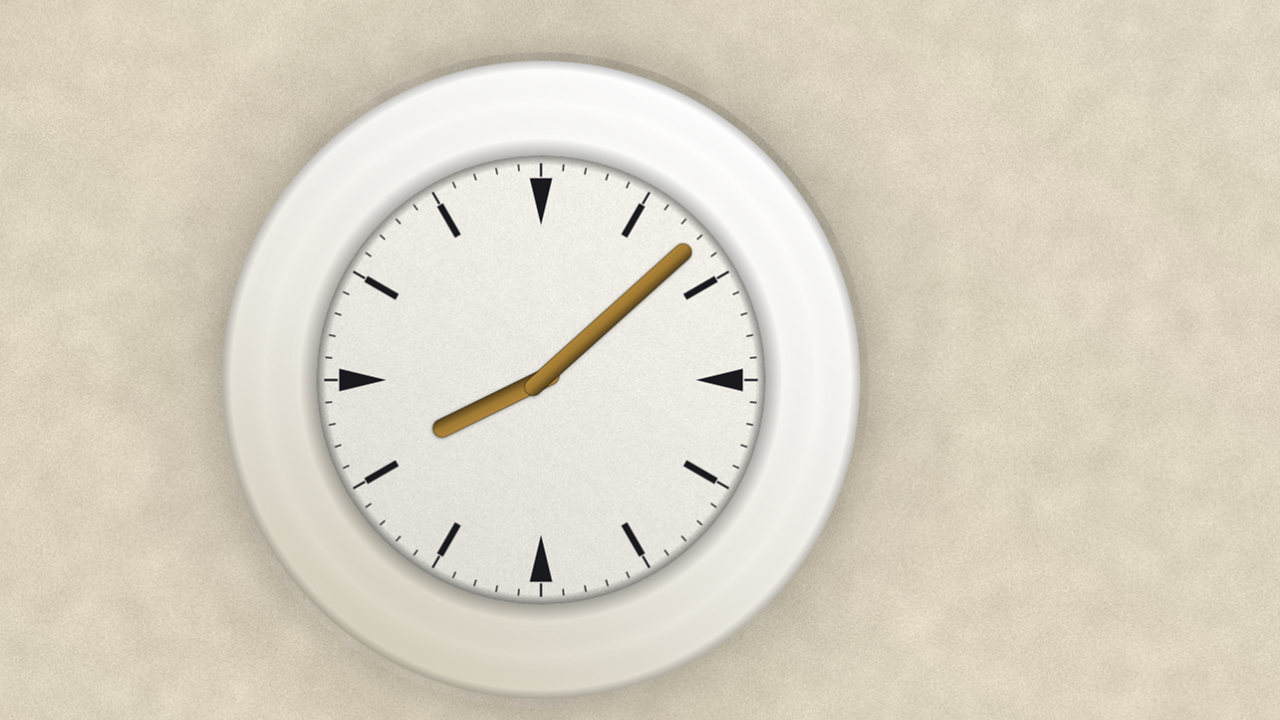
{"hour": 8, "minute": 8}
